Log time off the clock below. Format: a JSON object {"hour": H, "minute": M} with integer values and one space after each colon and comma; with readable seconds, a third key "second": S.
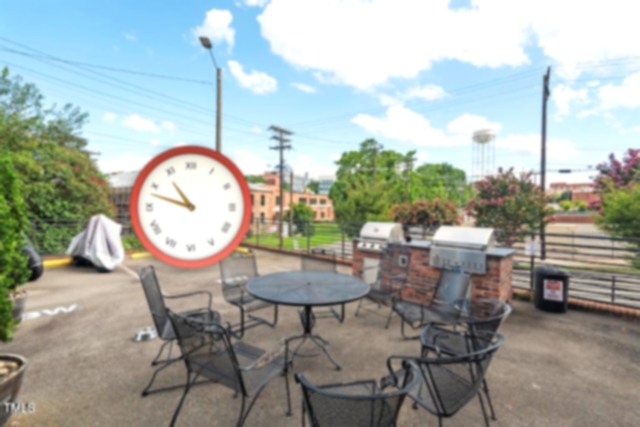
{"hour": 10, "minute": 48}
